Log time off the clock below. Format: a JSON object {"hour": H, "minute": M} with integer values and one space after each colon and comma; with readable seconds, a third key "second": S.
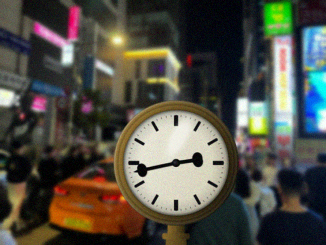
{"hour": 2, "minute": 43}
